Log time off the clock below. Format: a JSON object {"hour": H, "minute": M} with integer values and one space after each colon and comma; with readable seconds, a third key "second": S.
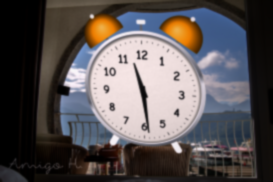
{"hour": 11, "minute": 29}
